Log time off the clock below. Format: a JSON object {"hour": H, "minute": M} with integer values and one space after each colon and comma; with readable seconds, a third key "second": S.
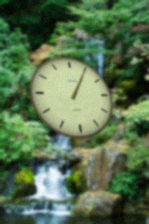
{"hour": 1, "minute": 5}
